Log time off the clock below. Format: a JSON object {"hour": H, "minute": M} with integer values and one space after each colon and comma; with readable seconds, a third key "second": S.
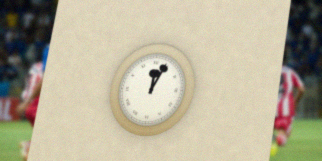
{"hour": 12, "minute": 4}
